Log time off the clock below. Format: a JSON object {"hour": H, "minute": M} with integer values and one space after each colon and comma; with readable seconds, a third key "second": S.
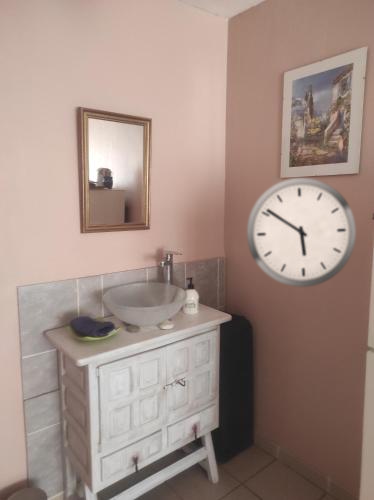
{"hour": 5, "minute": 51}
